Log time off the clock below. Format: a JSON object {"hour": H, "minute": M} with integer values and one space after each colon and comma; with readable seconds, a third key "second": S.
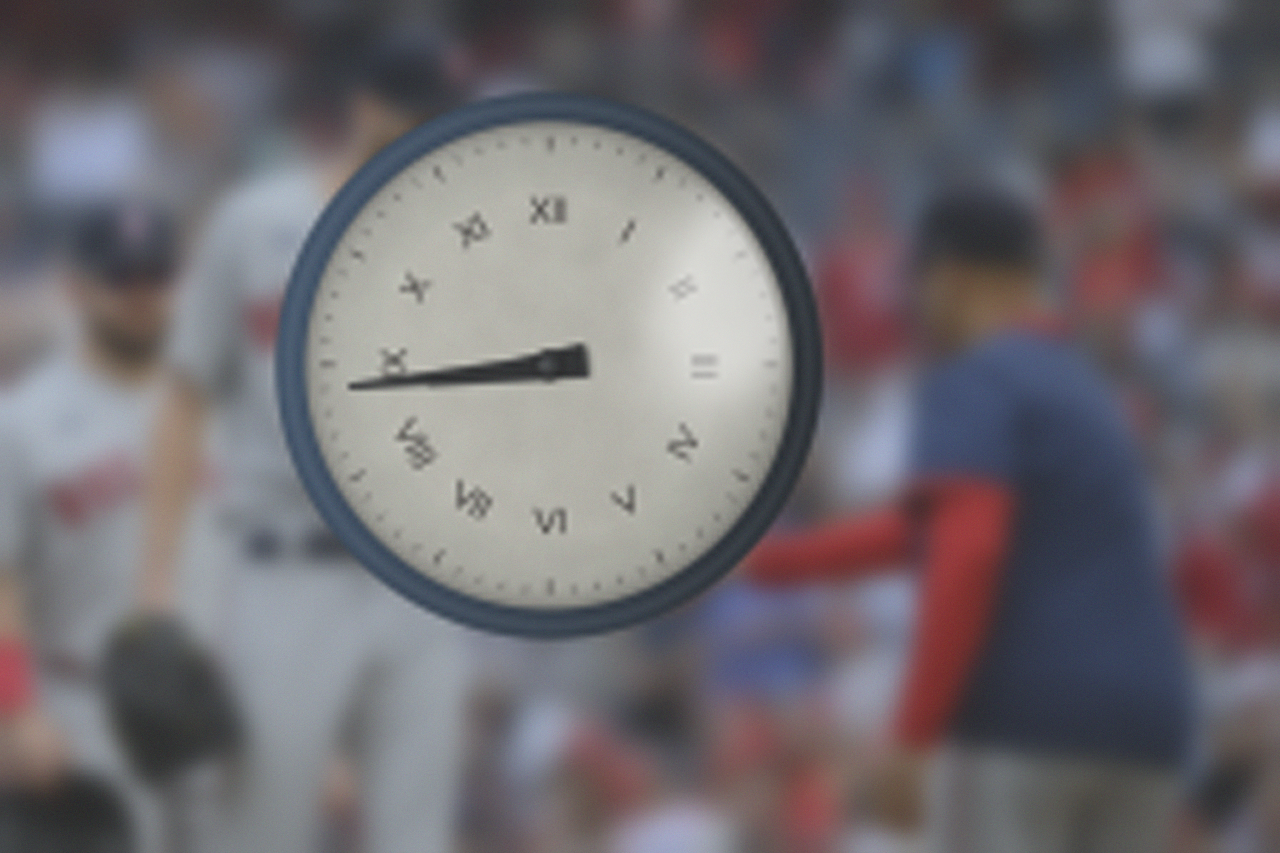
{"hour": 8, "minute": 44}
